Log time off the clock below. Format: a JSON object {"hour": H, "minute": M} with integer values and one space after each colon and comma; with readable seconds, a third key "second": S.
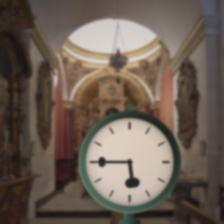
{"hour": 5, "minute": 45}
